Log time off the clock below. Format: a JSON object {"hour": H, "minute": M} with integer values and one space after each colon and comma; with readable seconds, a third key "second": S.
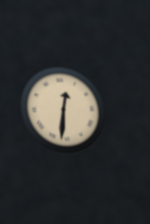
{"hour": 12, "minute": 32}
